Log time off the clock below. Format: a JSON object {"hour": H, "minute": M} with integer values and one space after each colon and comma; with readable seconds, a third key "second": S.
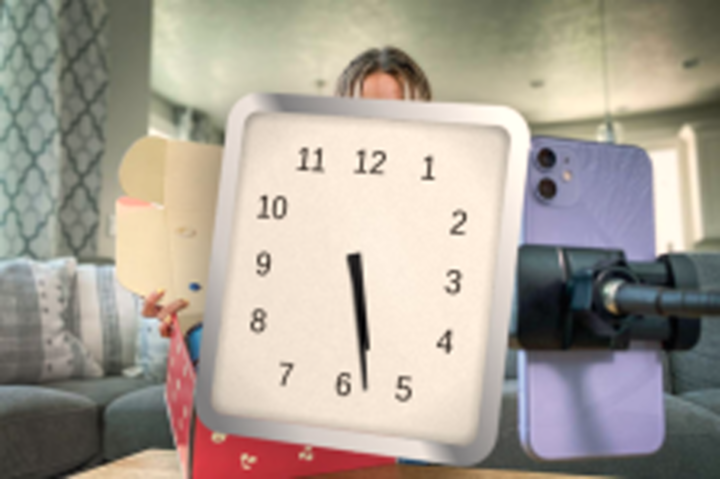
{"hour": 5, "minute": 28}
